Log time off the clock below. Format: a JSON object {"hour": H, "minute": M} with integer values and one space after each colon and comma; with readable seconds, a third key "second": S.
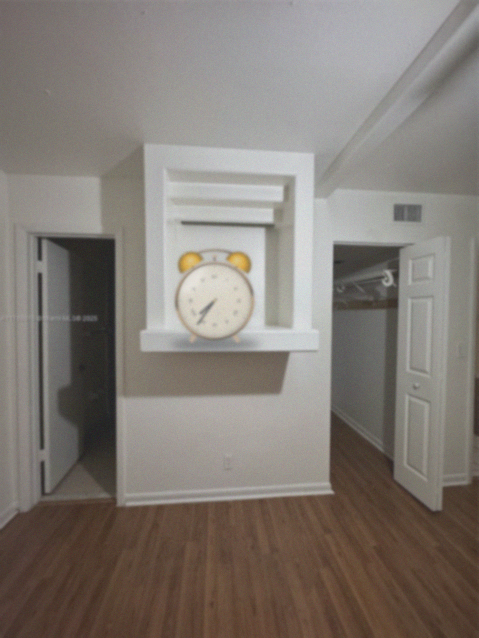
{"hour": 7, "minute": 36}
